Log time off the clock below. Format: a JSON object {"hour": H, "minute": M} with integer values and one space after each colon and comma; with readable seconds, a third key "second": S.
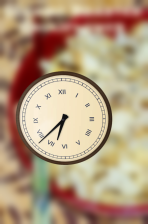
{"hour": 6, "minute": 38}
